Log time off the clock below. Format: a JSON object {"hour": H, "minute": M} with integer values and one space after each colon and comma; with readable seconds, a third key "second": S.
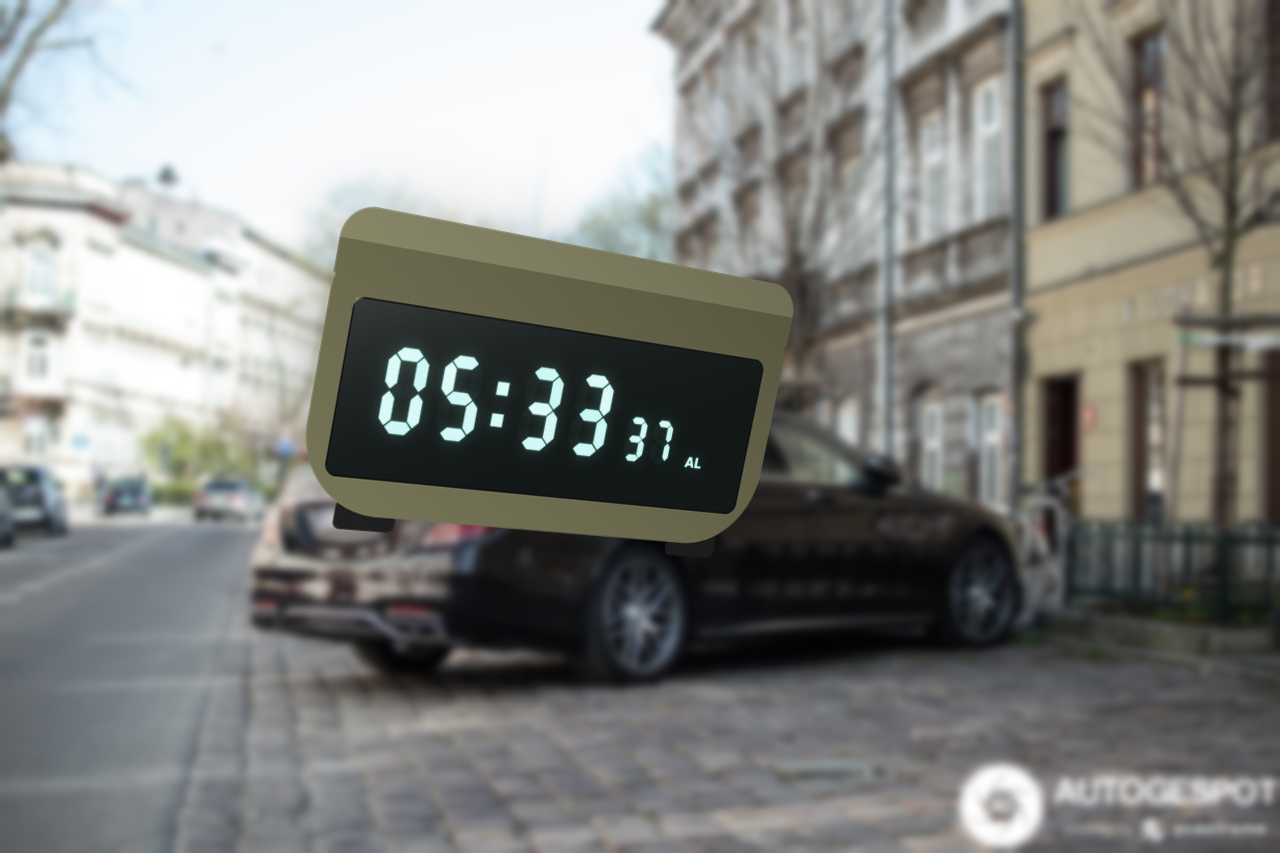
{"hour": 5, "minute": 33, "second": 37}
